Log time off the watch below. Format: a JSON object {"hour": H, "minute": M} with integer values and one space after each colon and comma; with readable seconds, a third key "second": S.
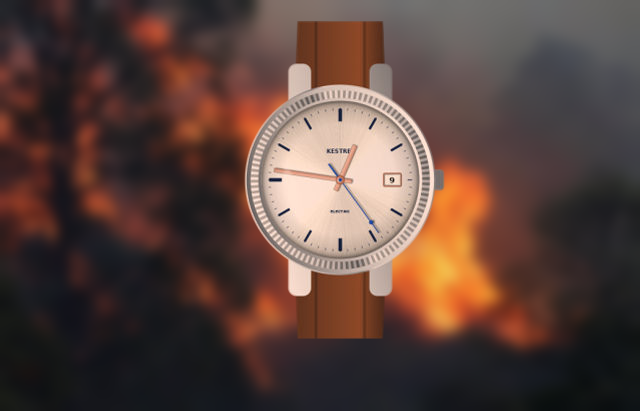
{"hour": 12, "minute": 46, "second": 24}
